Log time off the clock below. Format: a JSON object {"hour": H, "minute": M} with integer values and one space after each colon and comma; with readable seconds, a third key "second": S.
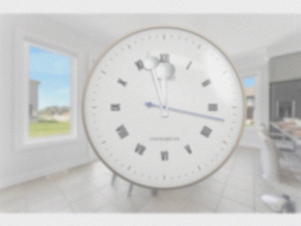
{"hour": 11, "minute": 57, "second": 17}
